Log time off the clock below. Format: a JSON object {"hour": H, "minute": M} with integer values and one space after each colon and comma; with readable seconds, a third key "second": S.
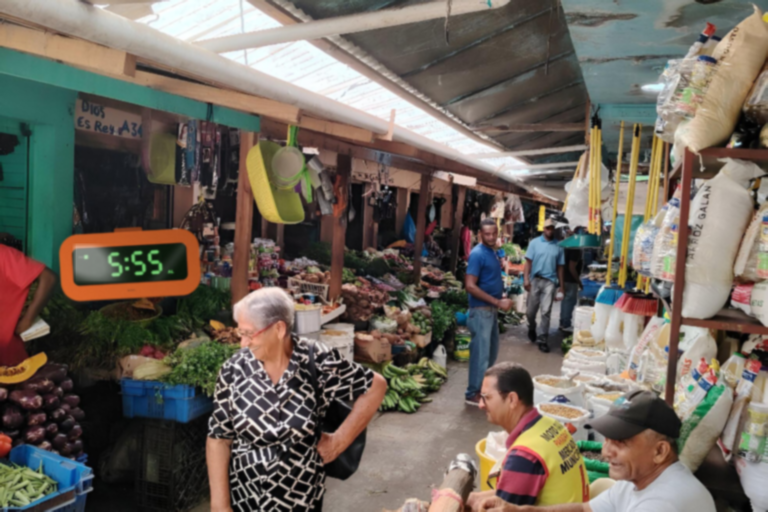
{"hour": 5, "minute": 55}
